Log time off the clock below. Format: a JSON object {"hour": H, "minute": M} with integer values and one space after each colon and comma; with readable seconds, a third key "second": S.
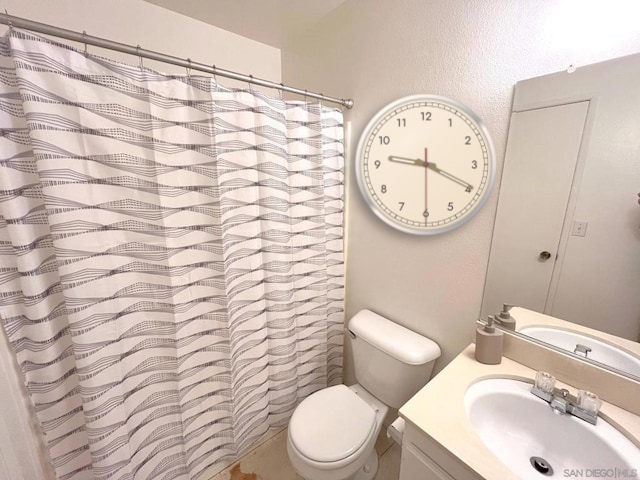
{"hour": 9, "minute": 19, "second": 30}
